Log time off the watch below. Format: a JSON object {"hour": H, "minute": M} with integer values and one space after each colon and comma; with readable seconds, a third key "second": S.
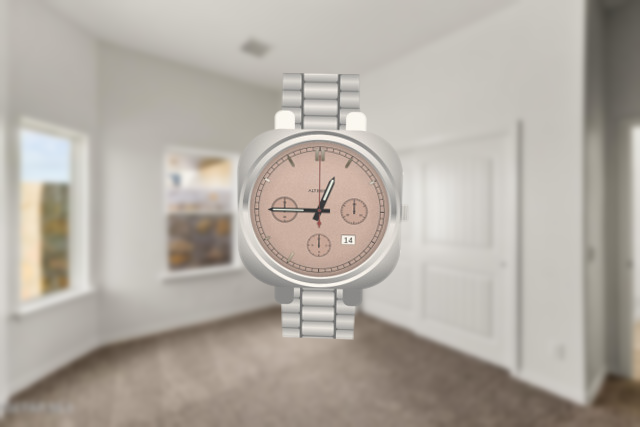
{"hour": 12, "minute": 45}
